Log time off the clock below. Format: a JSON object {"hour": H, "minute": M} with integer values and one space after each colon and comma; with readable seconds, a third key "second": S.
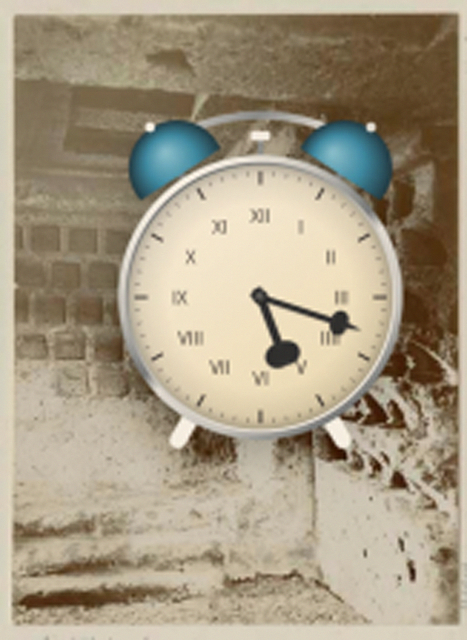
{"hour": 5, "minute": 18}
